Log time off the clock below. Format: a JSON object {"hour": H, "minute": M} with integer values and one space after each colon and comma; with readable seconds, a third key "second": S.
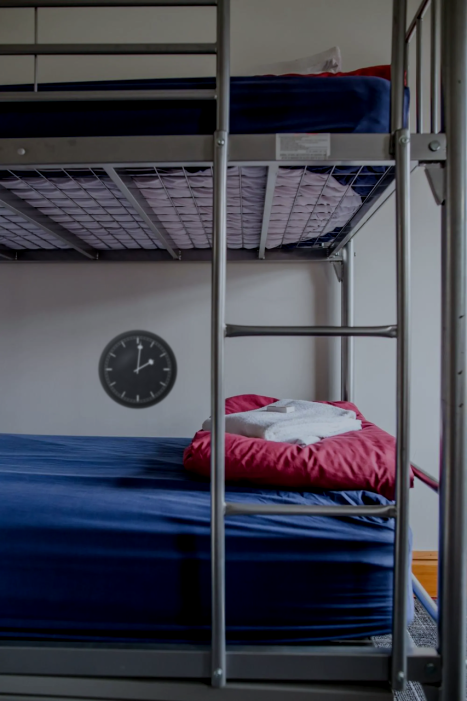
{"hour": 2, "minute": 1}
